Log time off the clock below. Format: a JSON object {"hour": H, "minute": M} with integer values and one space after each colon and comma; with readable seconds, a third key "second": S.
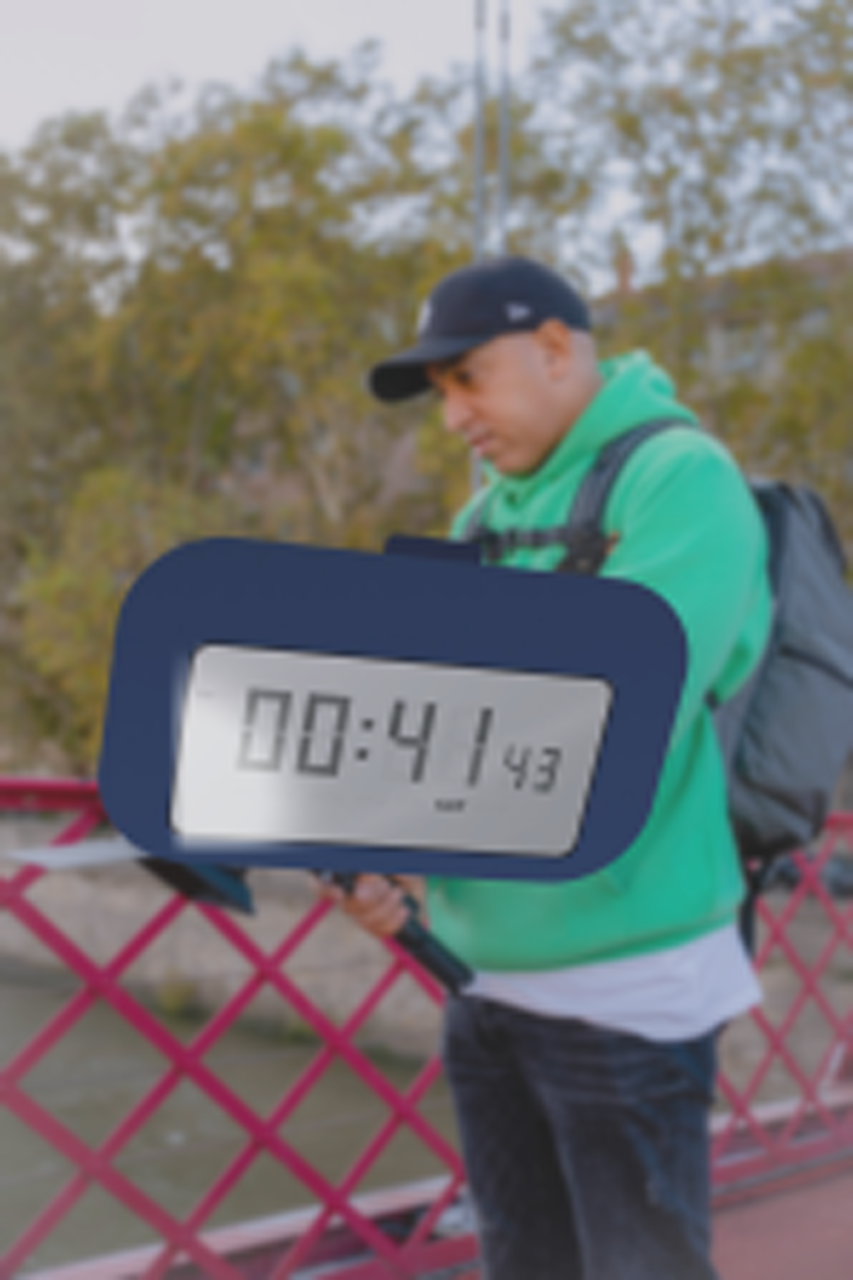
{"hour": 0, "minute": 41, "second": 43}
